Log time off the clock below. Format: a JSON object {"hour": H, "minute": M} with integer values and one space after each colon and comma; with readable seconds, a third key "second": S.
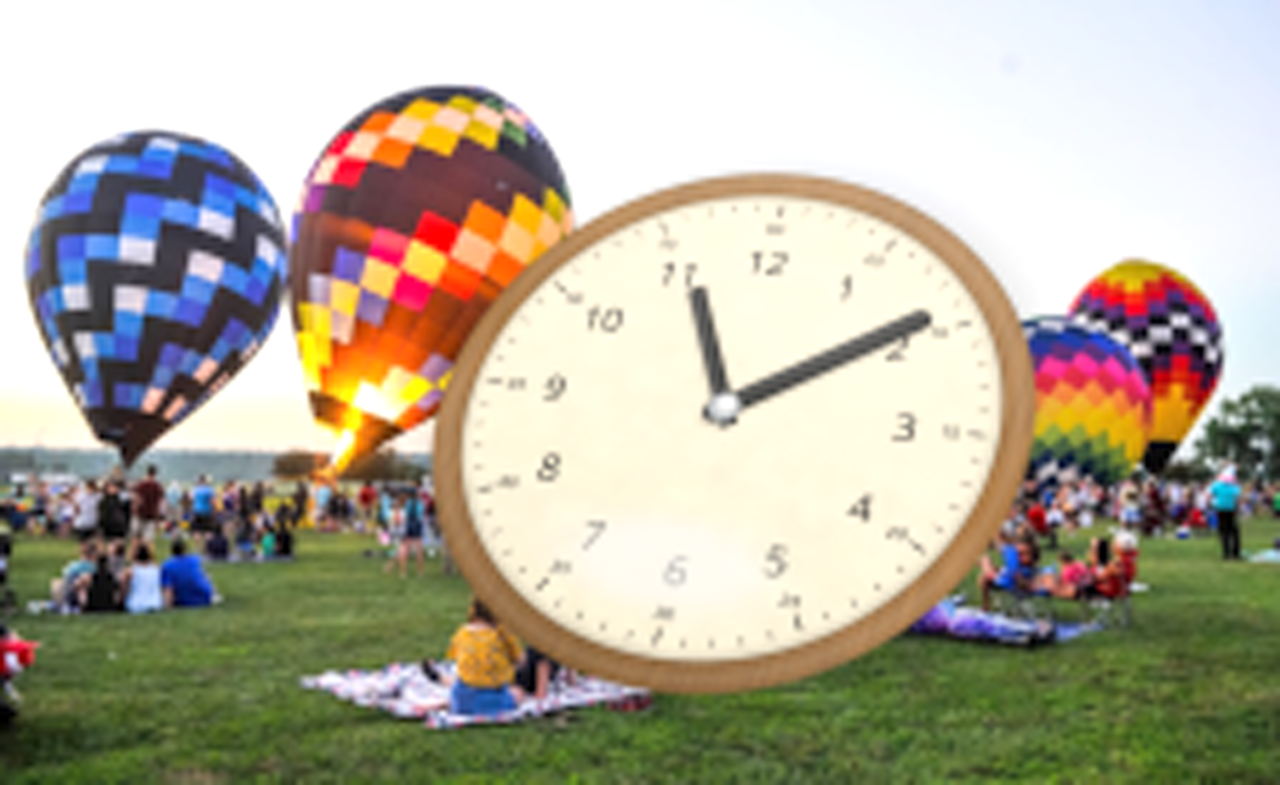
{"hour": 11, "minute": 9}
